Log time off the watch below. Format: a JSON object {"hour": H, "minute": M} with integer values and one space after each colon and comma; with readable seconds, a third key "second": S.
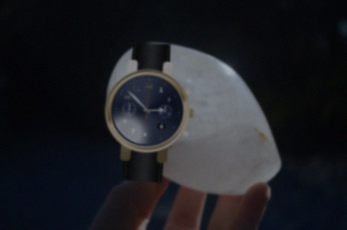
{"hour": 2, "minute": 52}
